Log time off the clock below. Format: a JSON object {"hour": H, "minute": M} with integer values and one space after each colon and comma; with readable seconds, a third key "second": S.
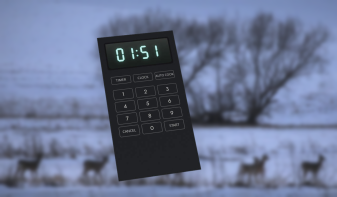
{"hour": 1, "minute": 51}
